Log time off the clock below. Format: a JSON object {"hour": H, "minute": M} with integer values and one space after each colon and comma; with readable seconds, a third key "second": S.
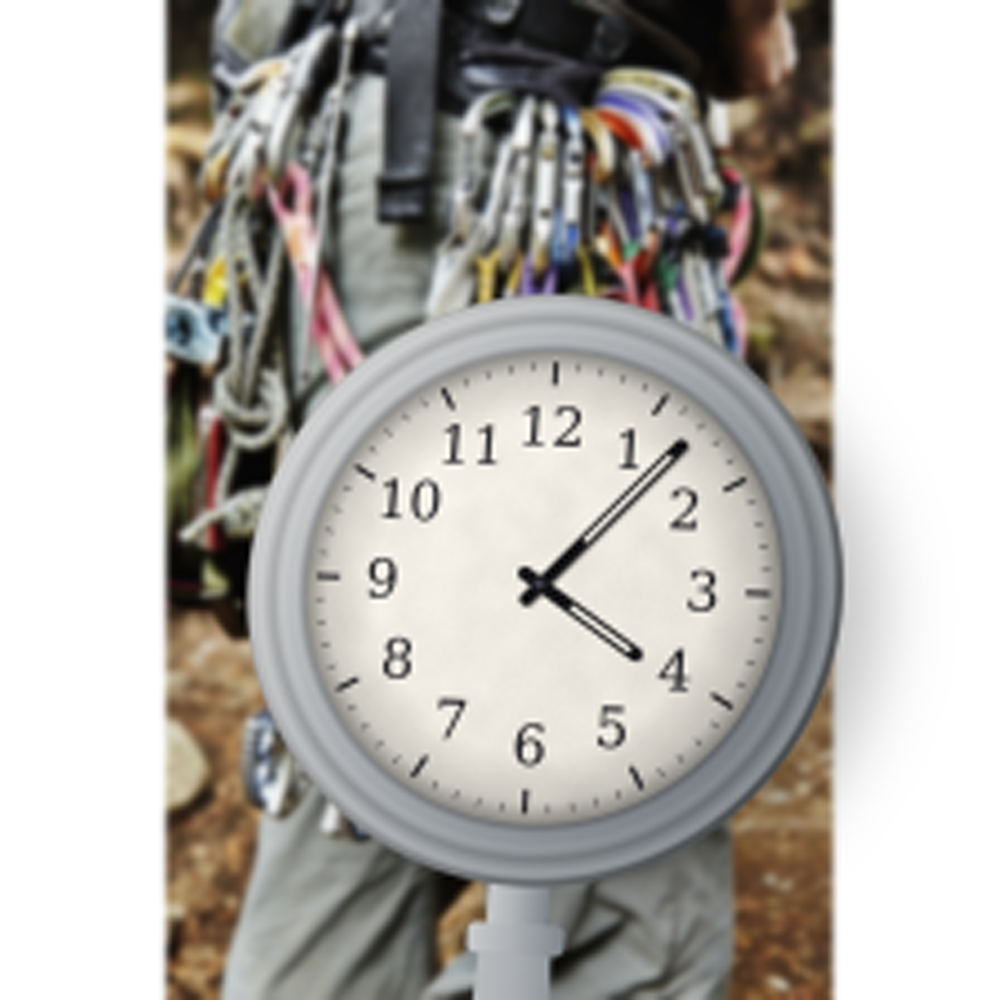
{"hour": 4, "minute": 7}
